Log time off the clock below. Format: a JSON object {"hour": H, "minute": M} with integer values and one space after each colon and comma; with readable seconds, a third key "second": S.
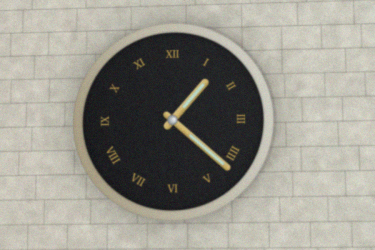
{"hour": 1, "minute": 22}
